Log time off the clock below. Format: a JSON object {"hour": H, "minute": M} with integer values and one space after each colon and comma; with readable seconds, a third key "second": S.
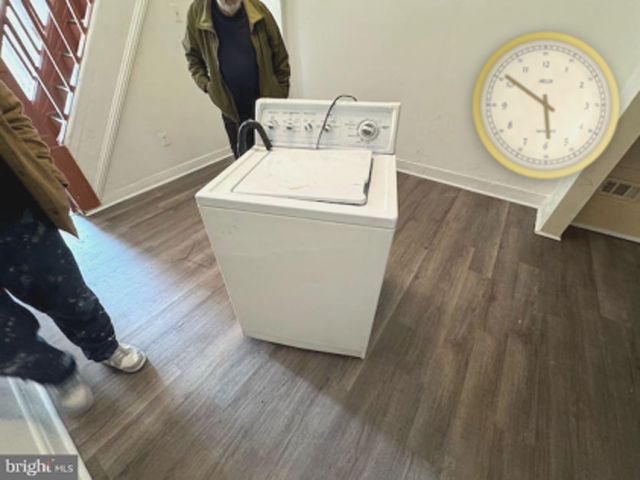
{"hour": 5, "minute": 51}
